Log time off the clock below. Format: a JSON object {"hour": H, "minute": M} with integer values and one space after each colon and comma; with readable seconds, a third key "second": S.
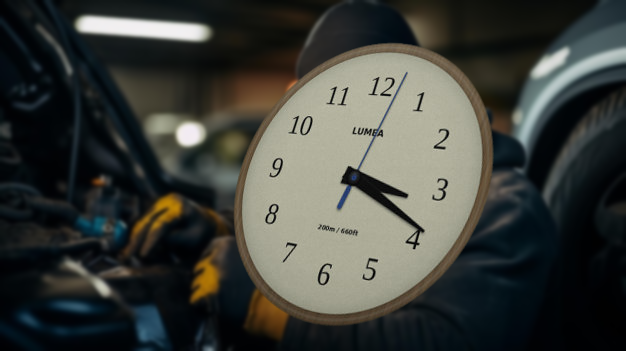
{"hour": 3, "minute": 19, "second": 2}
